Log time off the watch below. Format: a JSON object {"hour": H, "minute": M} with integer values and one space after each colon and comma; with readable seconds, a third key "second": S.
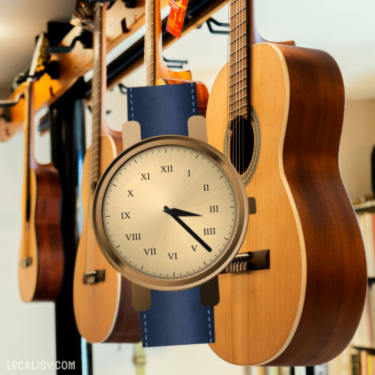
{"hour": 3, "minute": 23}
